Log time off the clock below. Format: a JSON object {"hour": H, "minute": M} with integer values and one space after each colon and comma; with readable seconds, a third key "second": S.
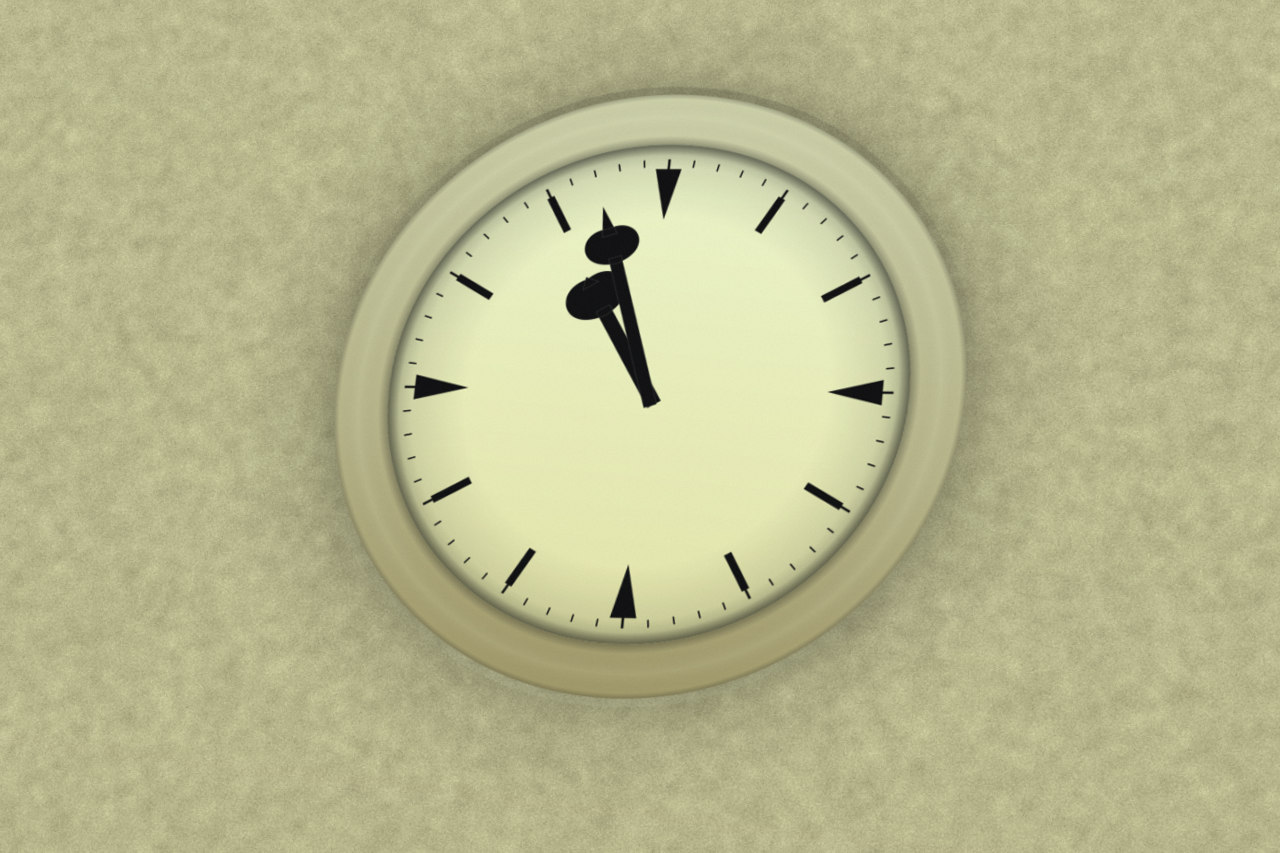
{"hour": 10, "minute": 57}
